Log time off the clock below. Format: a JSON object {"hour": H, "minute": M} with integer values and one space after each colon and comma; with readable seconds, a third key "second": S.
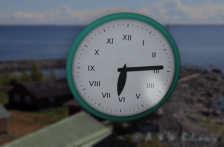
{"hour": 6, "minute": 14}
